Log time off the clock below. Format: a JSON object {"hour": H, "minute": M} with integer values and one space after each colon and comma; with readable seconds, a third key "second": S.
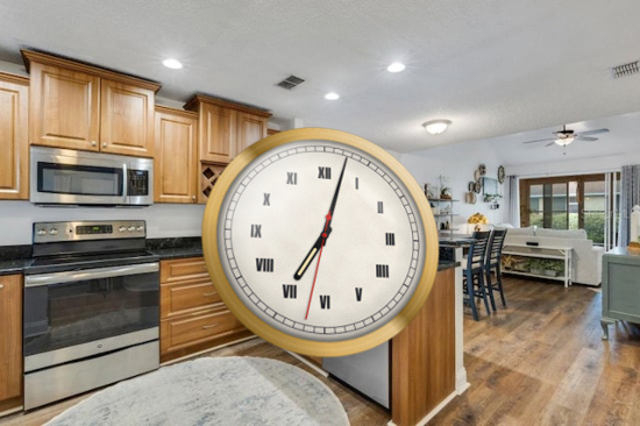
{"hour": 7, "minute": 2, "second": 32}
